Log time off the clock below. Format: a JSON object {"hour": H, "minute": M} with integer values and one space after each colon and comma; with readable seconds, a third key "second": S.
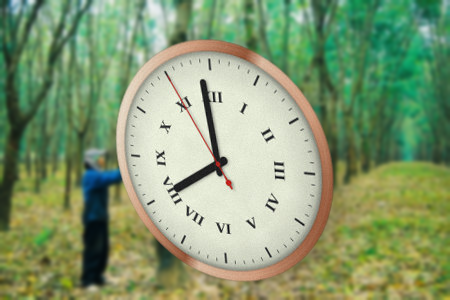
{"hour": 7, "minute": 58, "second": 55}
